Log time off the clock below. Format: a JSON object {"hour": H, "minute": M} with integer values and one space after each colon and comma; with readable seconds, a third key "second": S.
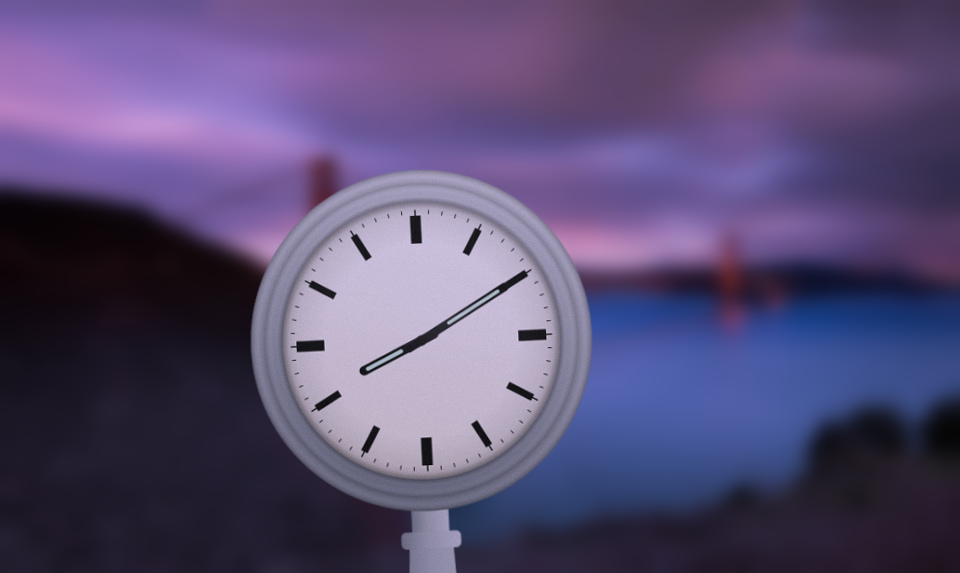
{"hour": 8, "minute": 10}
